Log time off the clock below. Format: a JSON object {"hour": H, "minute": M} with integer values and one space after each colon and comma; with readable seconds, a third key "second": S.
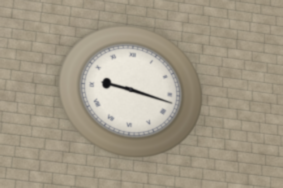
{"hour": 9, "minute": 17}
